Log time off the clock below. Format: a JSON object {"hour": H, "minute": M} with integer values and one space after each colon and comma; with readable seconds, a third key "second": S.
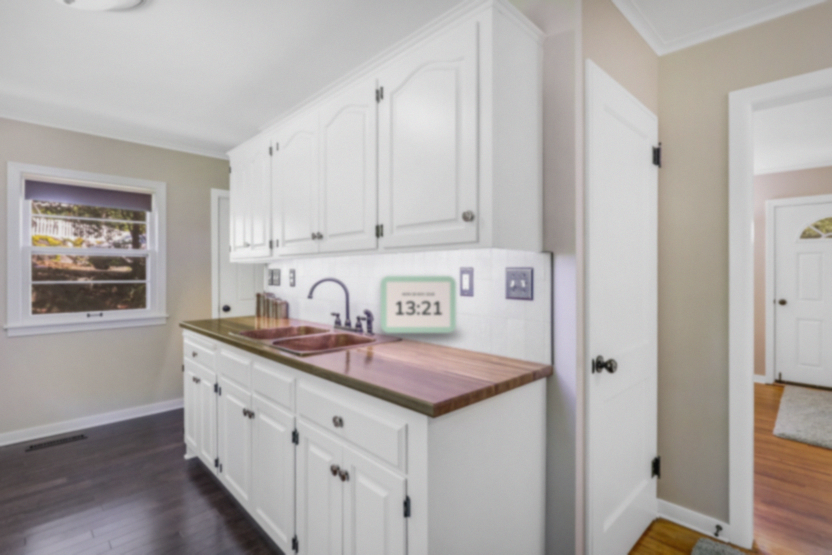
{"hour": 13, "minute": 21}
